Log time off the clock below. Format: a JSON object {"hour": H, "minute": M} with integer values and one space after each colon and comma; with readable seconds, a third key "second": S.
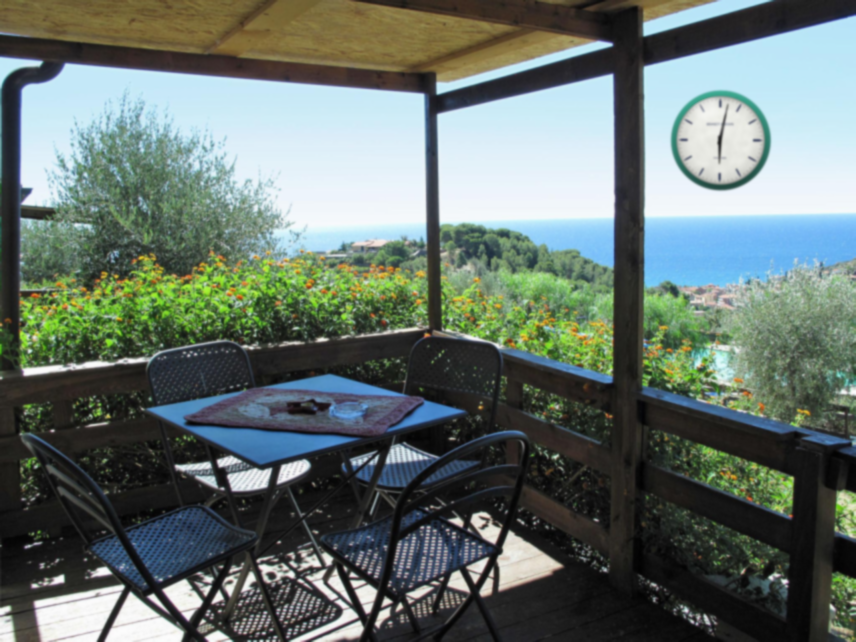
{"hour": 6, "minute": 2}
